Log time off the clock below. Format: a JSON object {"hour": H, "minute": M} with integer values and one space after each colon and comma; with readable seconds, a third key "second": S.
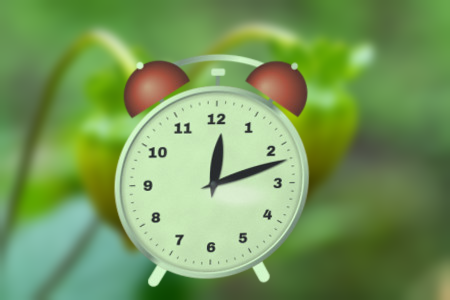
{"hour": 12, "minute": 12}
